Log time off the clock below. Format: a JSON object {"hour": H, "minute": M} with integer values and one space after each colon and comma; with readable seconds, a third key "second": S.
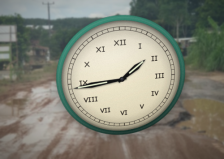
{"hour": 1, "minute": 44}
